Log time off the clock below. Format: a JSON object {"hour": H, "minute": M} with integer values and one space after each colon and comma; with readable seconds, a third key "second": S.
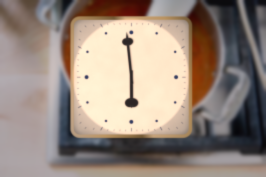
{"hour": 5, "minute": 59}
